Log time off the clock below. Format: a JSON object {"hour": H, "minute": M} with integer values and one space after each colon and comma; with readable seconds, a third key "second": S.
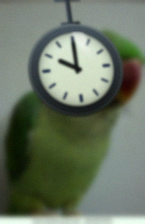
{"hour": 10, "minute": 0}
